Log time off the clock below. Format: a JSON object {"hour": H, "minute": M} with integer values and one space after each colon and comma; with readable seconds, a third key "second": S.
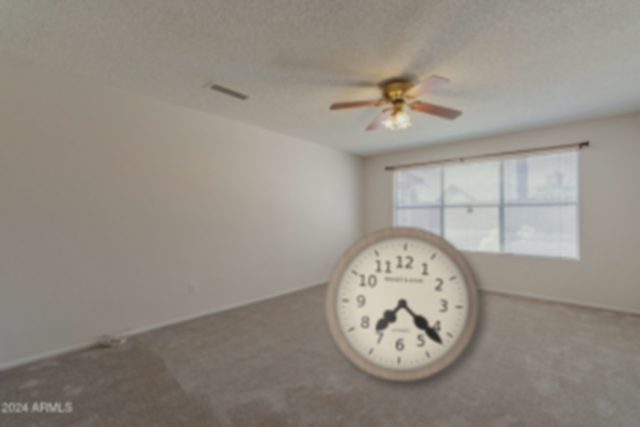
{"hour": 7, "minute": 22}
